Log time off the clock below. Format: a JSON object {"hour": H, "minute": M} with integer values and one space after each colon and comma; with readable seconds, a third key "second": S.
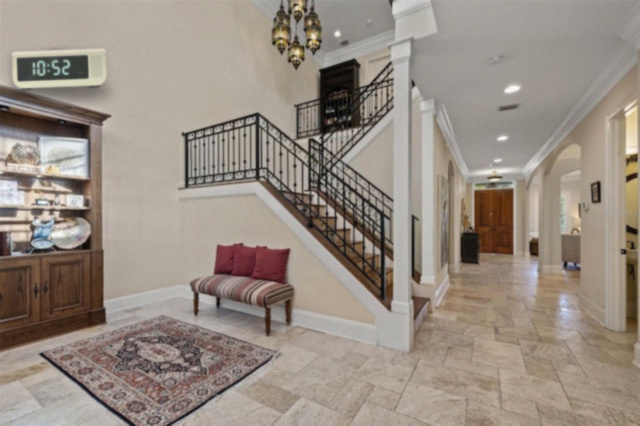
{"hour": 10, "minute": 52}
